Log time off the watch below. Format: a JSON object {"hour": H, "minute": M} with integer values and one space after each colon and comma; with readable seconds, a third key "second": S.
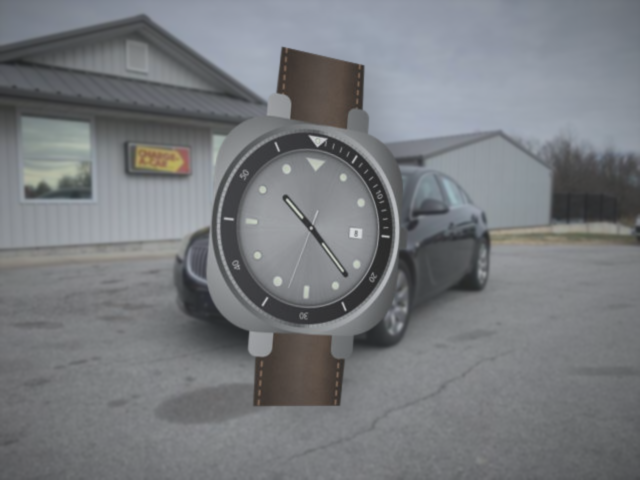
{"hour": 10, "minute": 22, "second": 33}
